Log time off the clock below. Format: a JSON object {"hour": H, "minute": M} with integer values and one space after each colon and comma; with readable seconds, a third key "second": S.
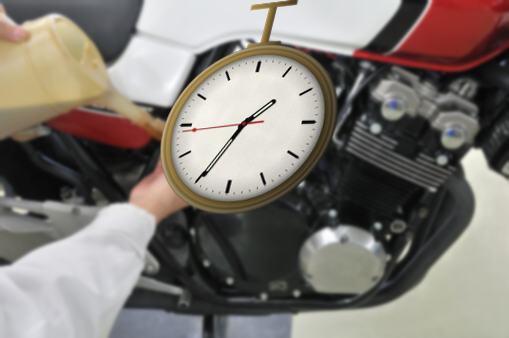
{"hour": 1, "minute": 34, "second": 44}
